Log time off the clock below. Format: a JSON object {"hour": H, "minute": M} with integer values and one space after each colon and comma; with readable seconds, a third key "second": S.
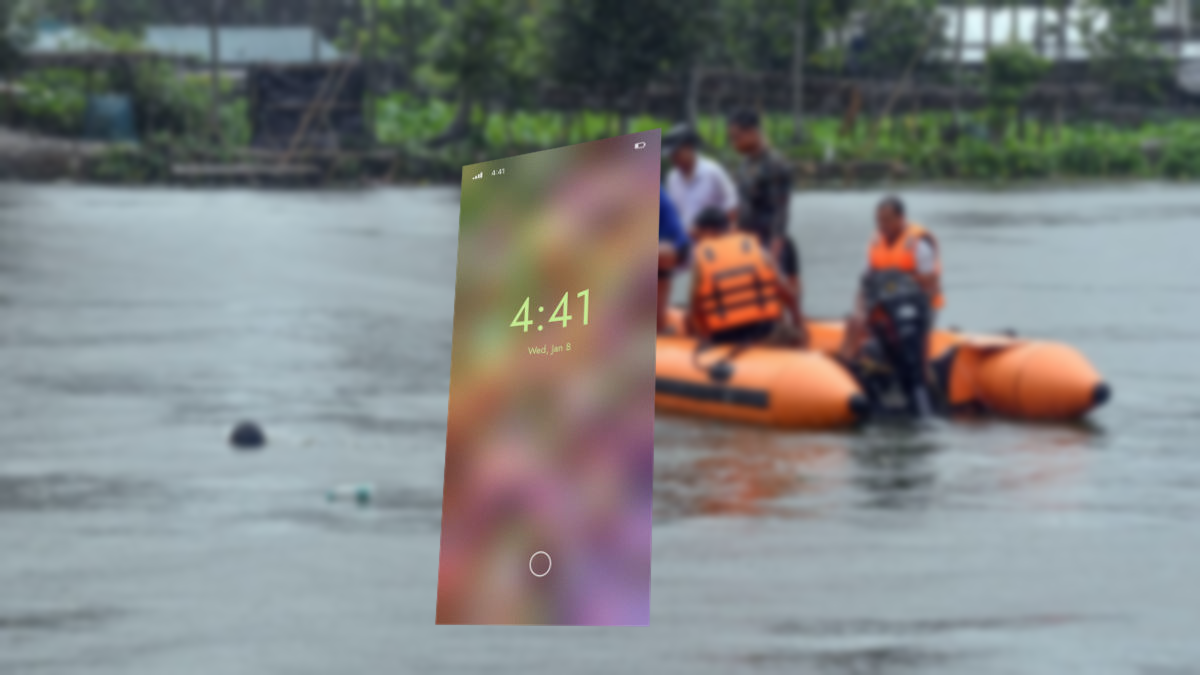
{"hour": 4, "minute": 41}
